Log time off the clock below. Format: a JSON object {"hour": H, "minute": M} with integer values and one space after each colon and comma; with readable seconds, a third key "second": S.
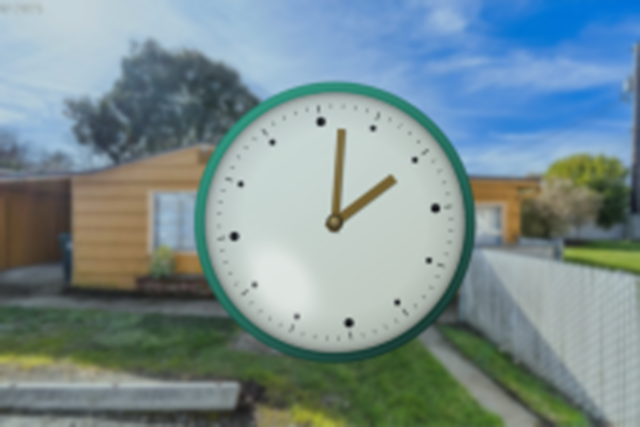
{"hour": 2, "minute": 2}
